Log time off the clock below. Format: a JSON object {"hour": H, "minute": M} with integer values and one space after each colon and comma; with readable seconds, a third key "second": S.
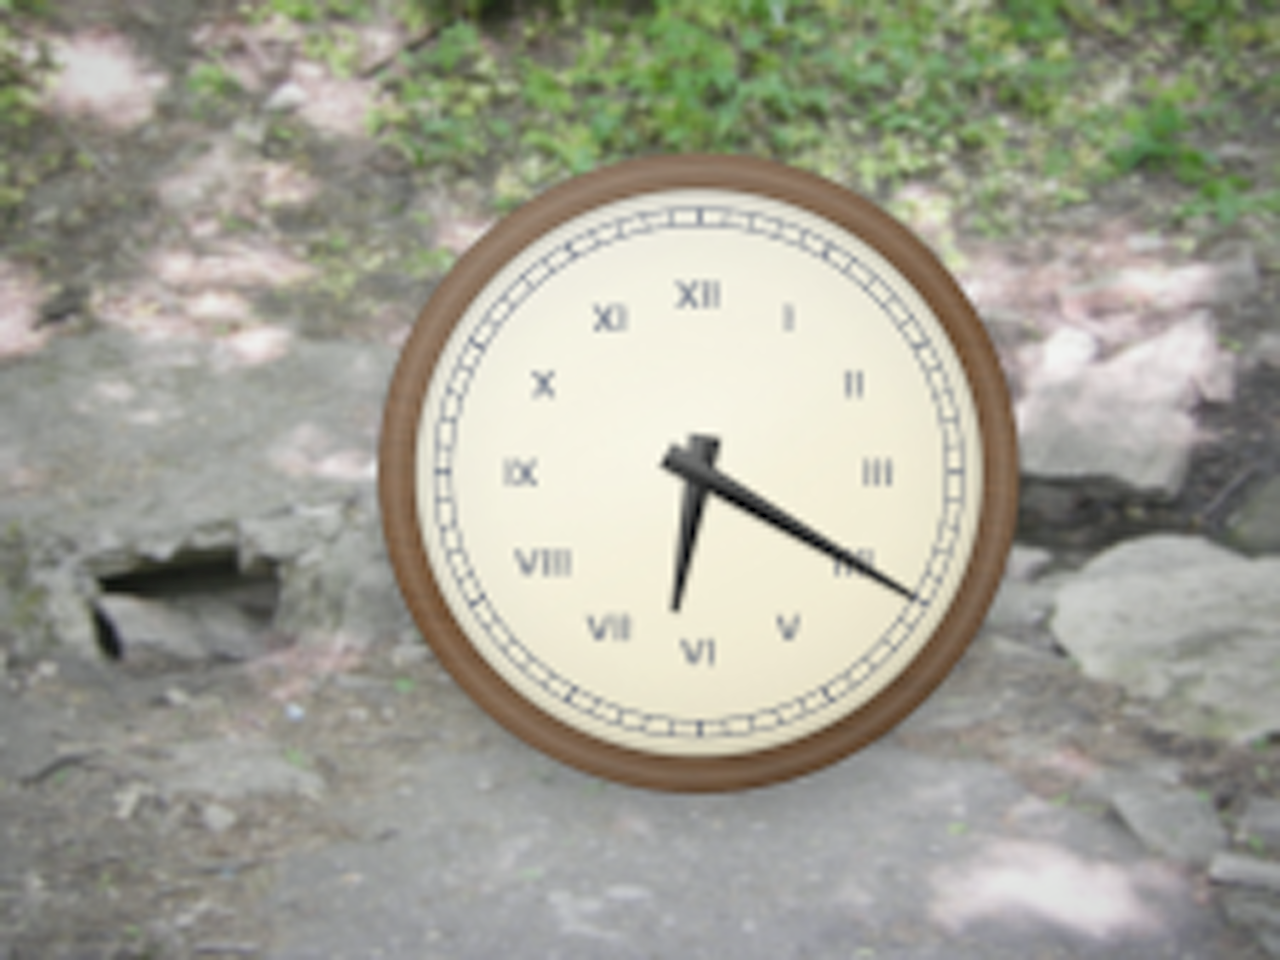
{"hour": 6, "minute": 20}
